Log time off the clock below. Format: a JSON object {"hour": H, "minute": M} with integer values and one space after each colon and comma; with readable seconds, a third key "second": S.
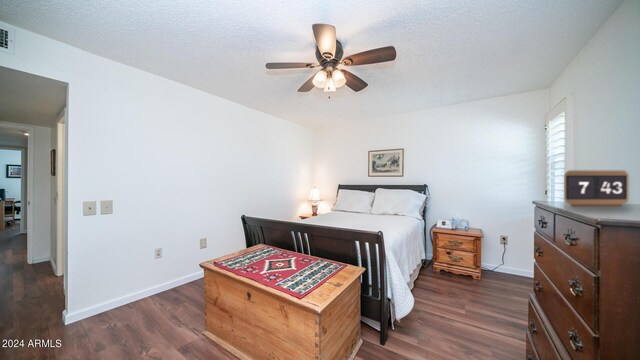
{"hour": 7, "minute": 43}
